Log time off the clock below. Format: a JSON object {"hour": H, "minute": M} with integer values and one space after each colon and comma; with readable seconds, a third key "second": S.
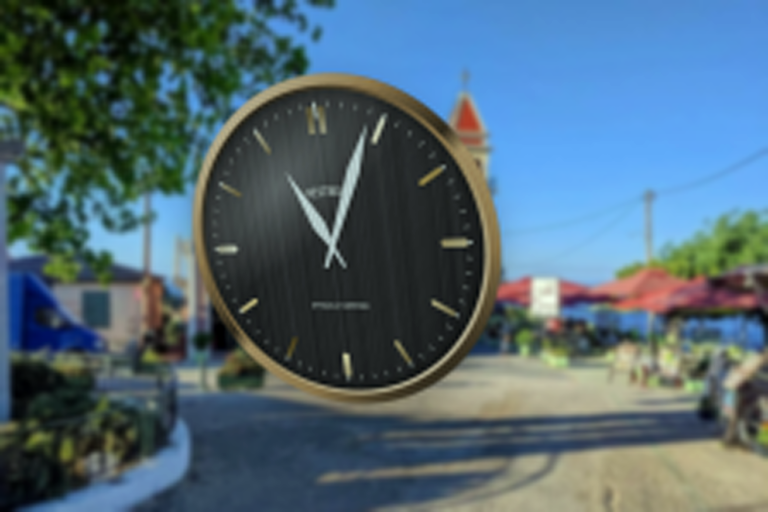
{"hour": 11, "minute": 4}
